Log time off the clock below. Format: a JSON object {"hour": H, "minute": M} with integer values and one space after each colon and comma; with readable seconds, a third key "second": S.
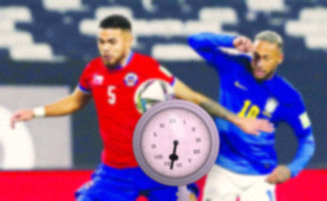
{"hour": 6, "minute": 33}
